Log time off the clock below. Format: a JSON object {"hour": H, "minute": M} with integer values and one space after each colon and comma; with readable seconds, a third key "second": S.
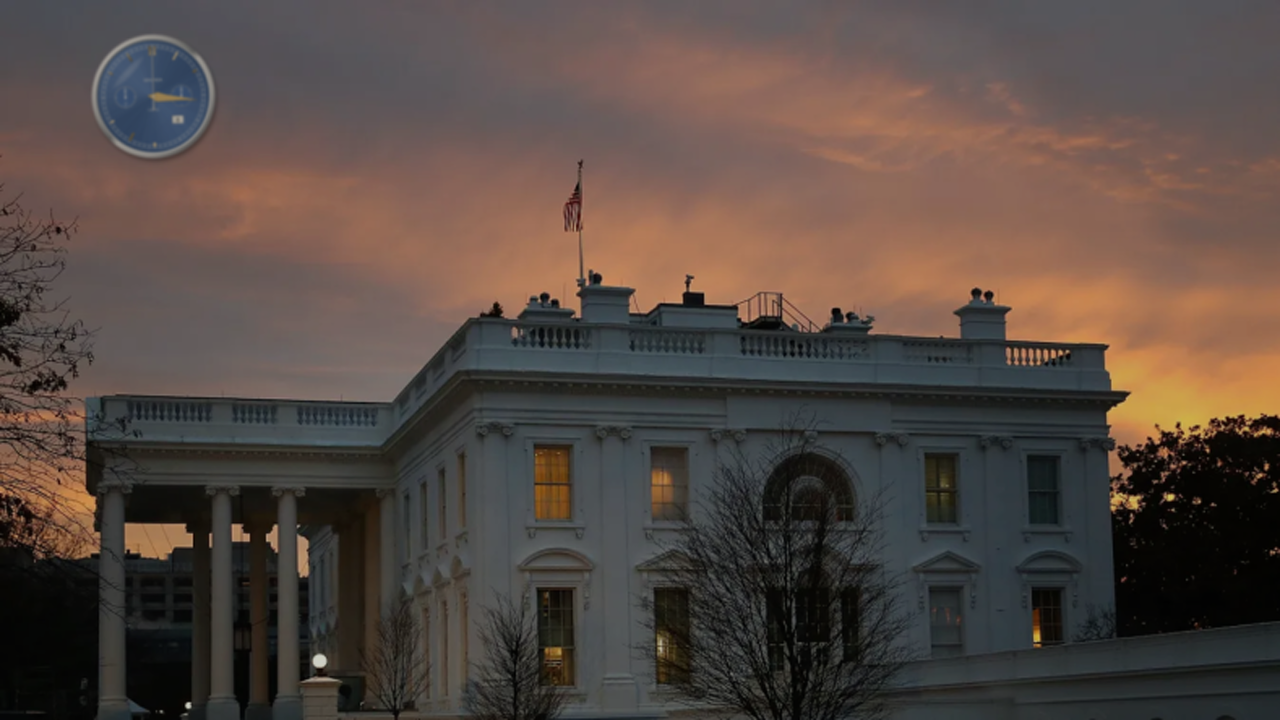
{"hour": 3, "minute": 16}
